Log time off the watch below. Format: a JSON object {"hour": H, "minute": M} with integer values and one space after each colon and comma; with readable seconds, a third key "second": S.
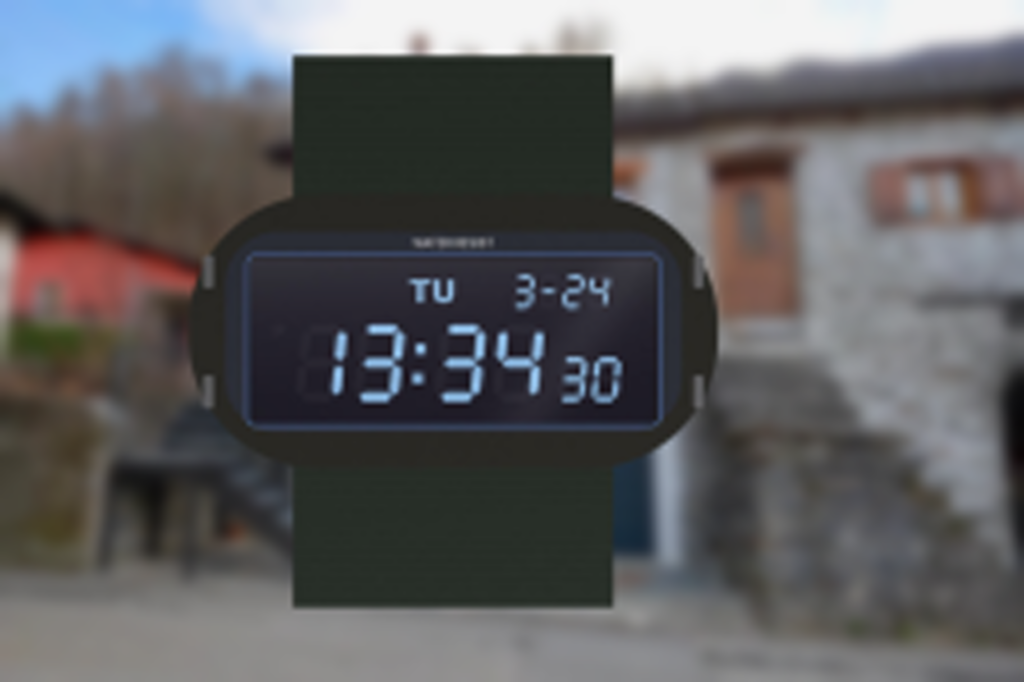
{"hour": 13, "minute": 34, "second": 30}
